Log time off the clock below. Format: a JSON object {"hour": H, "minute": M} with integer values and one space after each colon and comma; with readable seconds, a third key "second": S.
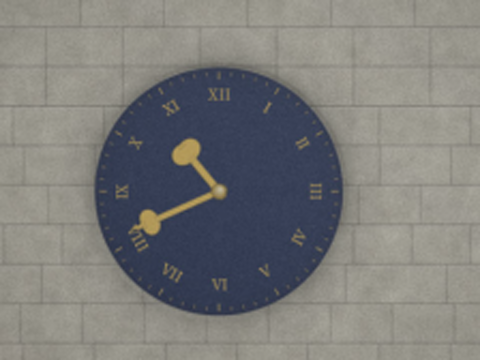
{"hour": 10, "minute": 41}
